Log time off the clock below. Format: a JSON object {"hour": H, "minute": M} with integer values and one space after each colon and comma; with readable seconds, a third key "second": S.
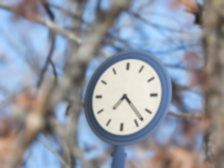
{"hour": 7, "minute": 23}
